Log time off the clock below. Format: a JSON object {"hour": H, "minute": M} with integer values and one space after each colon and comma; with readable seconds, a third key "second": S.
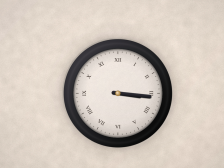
{"hour": 3, "minute": 16}
